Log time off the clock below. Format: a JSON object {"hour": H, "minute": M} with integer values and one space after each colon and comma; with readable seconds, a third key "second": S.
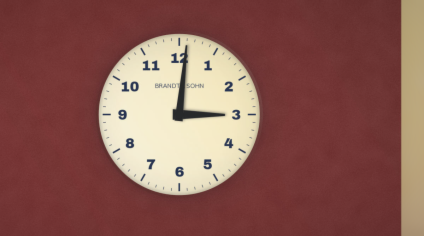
{"hour": 3, "minute": 1}
